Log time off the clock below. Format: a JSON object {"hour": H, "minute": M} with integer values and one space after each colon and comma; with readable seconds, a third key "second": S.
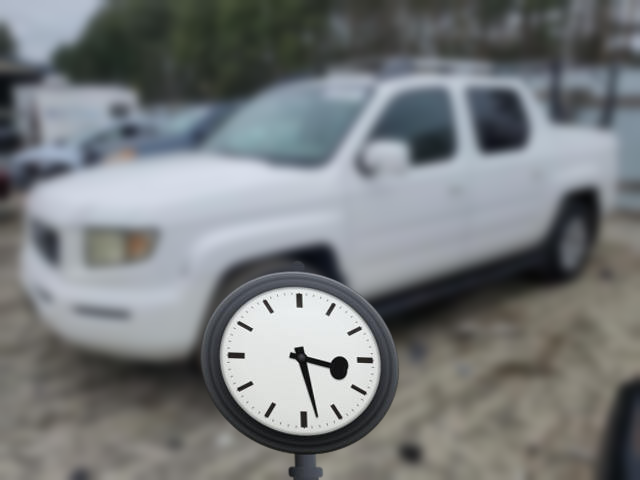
{"hour": 3, "minute": 28}
